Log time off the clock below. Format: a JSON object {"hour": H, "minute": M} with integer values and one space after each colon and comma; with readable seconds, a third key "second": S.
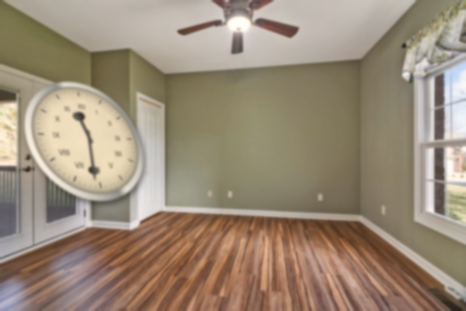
{"hour": 11, "minute": 31}
